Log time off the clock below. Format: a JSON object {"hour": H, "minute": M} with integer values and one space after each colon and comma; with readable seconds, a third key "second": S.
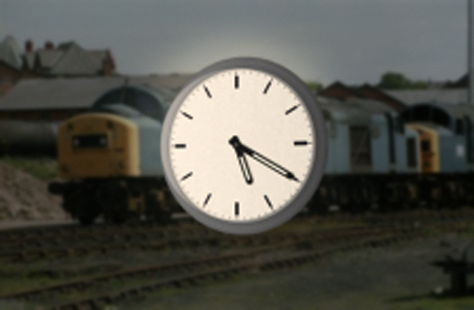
{"hour": 5, "minute": 20}
